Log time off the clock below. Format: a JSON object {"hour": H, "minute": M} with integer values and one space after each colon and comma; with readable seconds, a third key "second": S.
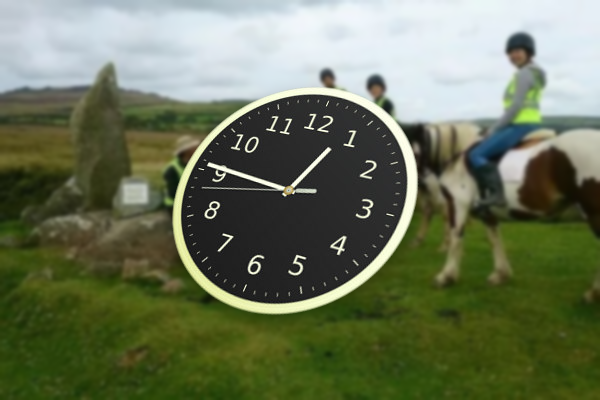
{"hour": 12, "minute": 45, "second": 43}
